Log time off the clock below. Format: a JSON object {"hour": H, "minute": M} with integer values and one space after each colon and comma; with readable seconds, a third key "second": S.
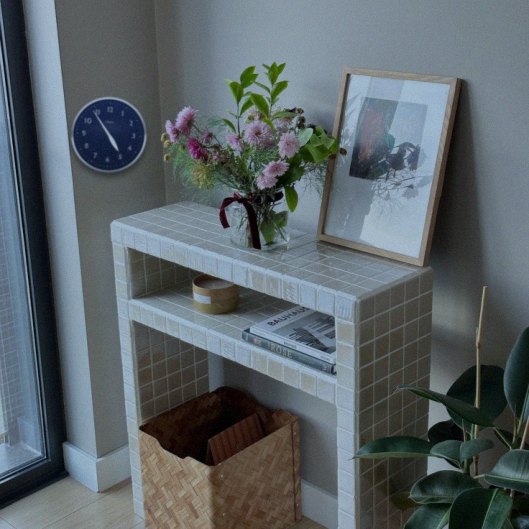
{"hour": 4, "minute": 54}
